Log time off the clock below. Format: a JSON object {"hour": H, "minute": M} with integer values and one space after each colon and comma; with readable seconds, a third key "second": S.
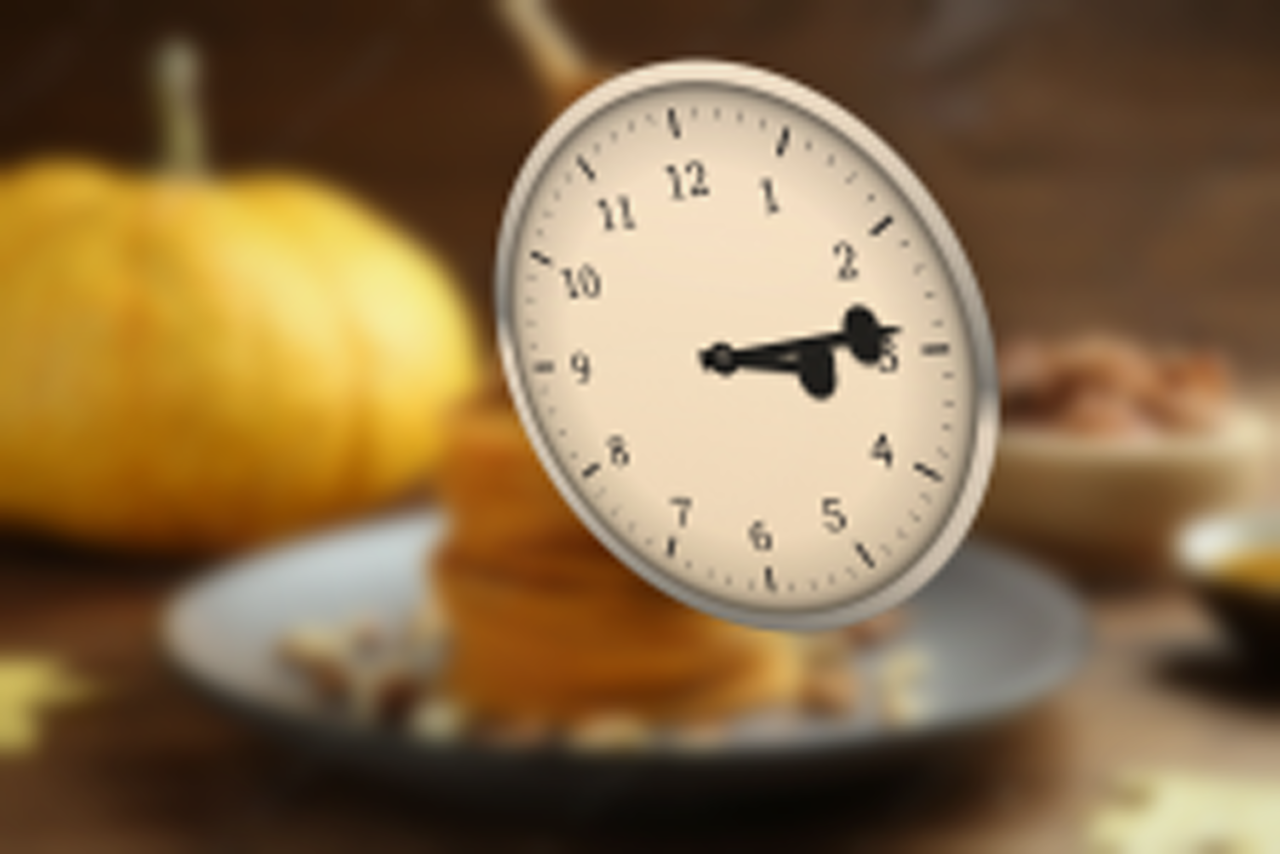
{"hour": 3, "minute": 14}
